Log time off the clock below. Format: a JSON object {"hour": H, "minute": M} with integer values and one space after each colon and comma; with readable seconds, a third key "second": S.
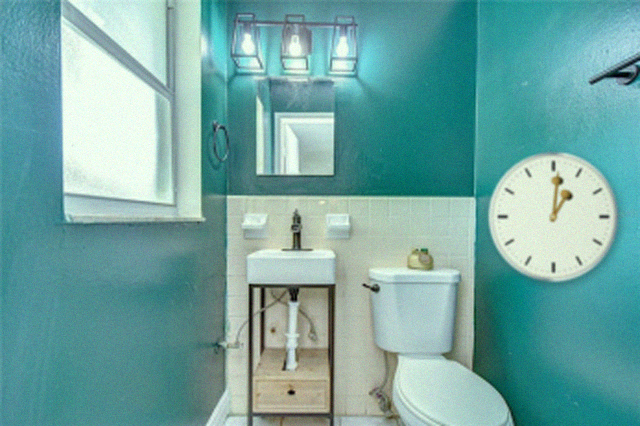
{"hour": 1, "minute": 1}
